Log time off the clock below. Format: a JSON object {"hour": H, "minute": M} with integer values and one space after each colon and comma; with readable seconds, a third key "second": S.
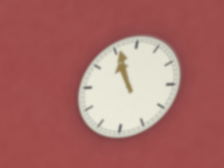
{"hour": 10, "minute": 56}
